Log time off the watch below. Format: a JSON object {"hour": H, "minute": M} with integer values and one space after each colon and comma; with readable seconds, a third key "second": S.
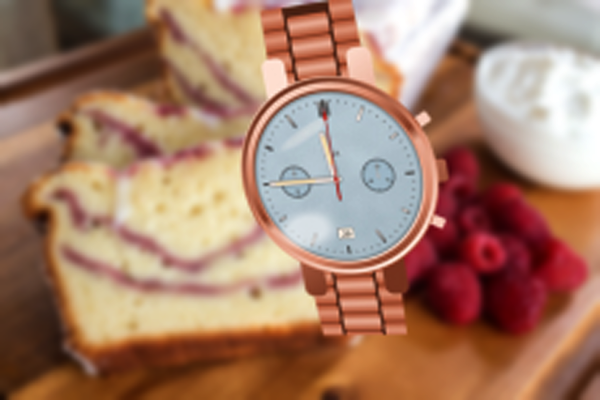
{"hour": 11, "minute": 45}
